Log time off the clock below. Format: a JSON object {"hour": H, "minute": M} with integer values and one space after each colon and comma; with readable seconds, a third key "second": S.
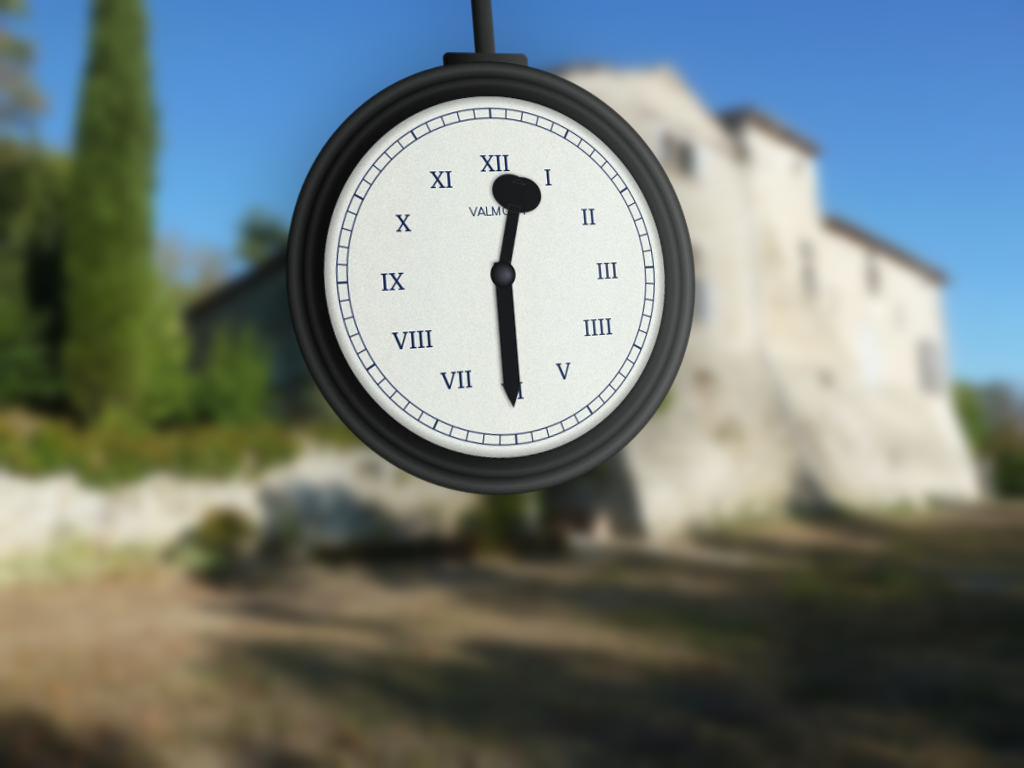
{"hour": 12, "minute": 30}
